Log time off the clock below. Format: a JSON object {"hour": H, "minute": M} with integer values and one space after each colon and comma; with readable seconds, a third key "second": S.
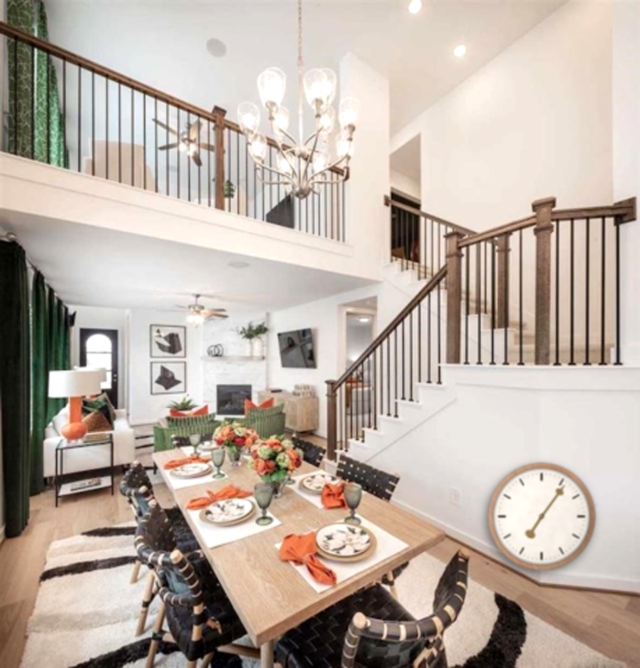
{"hour": 7, "minute": 6}
